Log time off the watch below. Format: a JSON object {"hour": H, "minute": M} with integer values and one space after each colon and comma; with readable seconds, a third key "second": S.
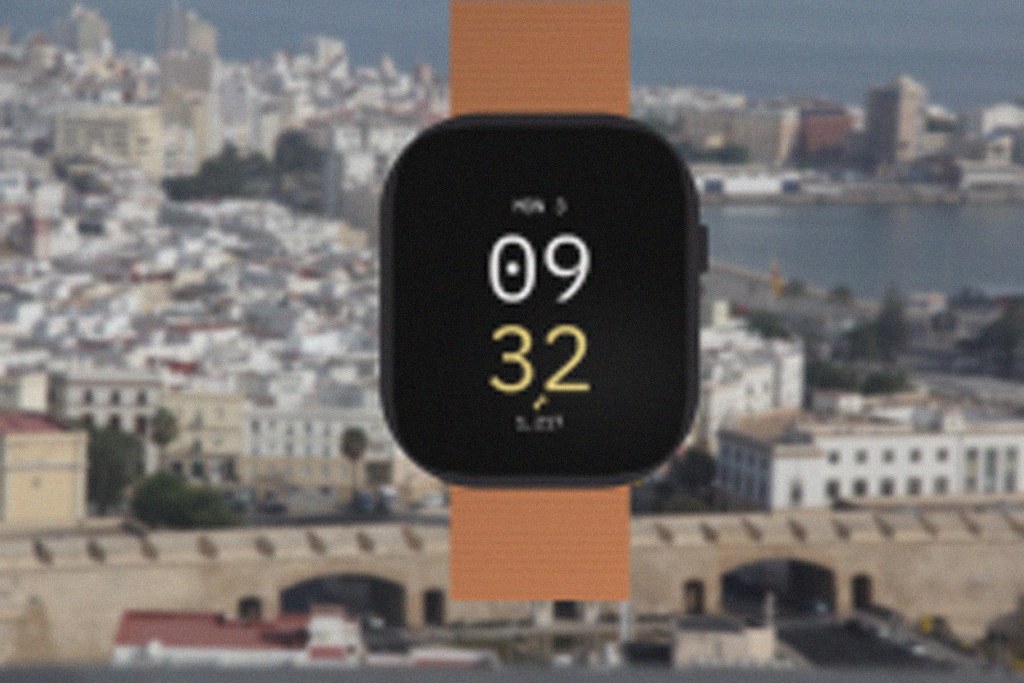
{"hour": 9, "minute": 32}
